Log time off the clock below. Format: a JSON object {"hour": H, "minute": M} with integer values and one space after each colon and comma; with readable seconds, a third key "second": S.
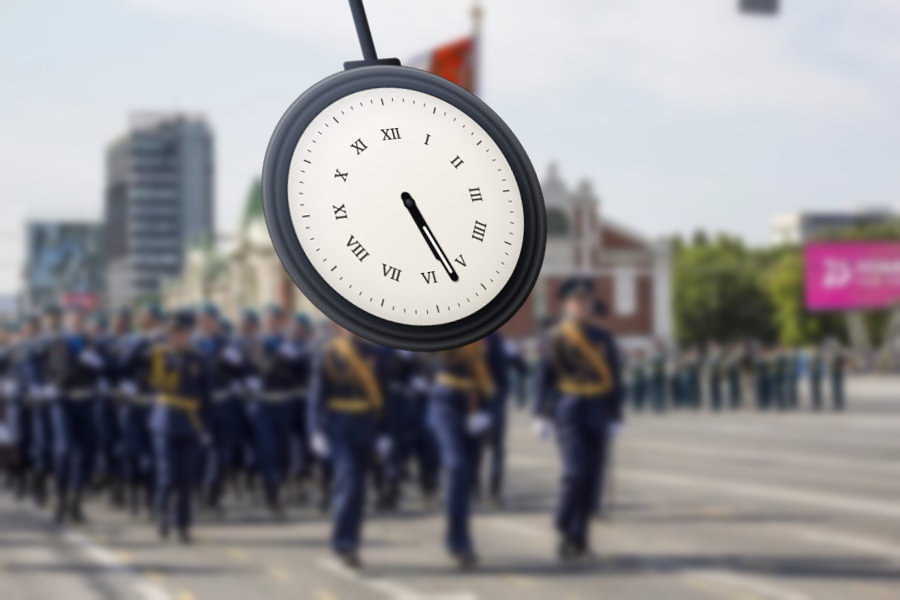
{"hour": 5, "minute": 27}
